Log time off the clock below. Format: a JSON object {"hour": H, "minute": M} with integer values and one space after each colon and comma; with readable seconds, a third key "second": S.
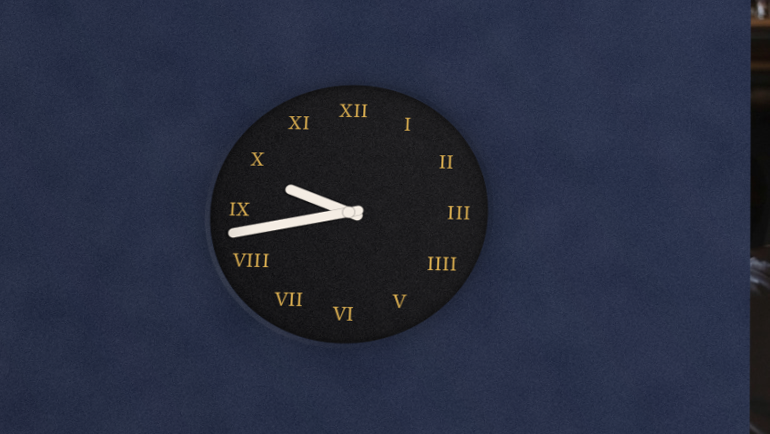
{"hour": 9, "minute": 43}
